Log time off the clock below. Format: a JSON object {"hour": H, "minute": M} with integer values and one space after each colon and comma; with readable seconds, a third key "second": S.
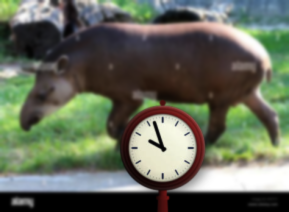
{"hour": 9, "minute": 57}
